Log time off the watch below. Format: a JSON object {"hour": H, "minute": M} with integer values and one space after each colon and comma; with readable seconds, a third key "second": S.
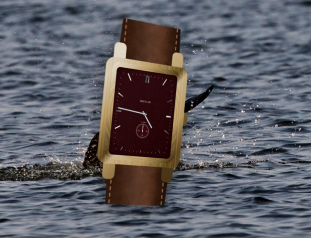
{"hour": 4, "minute": 46}
